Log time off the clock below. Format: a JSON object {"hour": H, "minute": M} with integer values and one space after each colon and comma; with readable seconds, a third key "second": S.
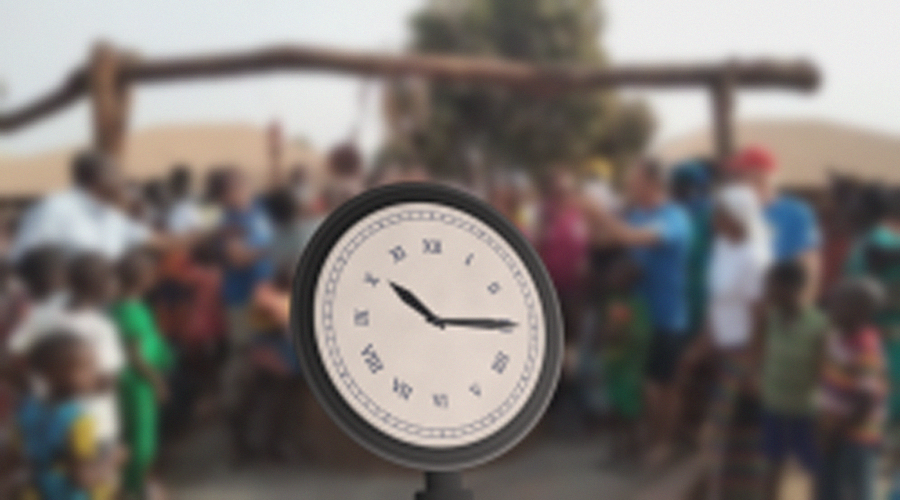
{"hour": 10, "minute": 15}
